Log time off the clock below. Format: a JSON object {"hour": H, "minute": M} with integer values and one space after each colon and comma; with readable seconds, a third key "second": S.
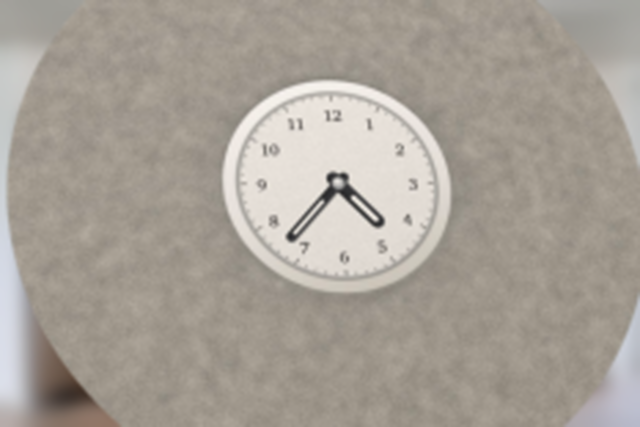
{"hour": 4, "minute": 37}
